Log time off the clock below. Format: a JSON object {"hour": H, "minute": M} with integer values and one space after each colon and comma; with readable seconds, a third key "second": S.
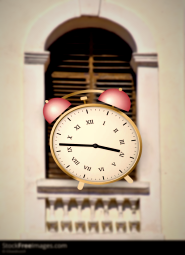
{"hour": 3, "minute": 47}
